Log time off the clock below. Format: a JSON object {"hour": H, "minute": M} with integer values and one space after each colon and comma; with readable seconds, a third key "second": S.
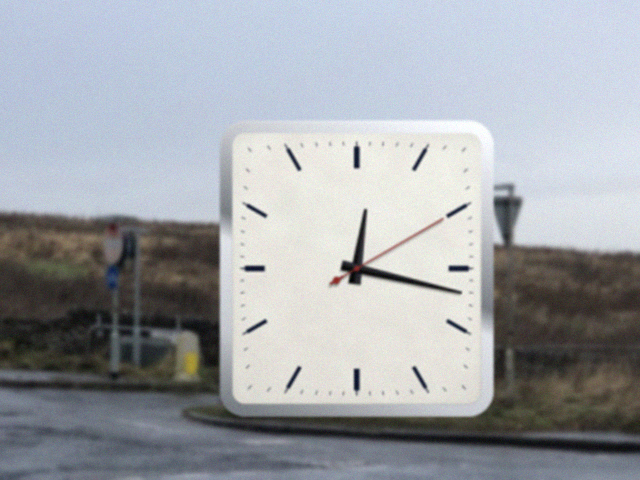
{"hour": 12, "minute": 17, "second": 10}
